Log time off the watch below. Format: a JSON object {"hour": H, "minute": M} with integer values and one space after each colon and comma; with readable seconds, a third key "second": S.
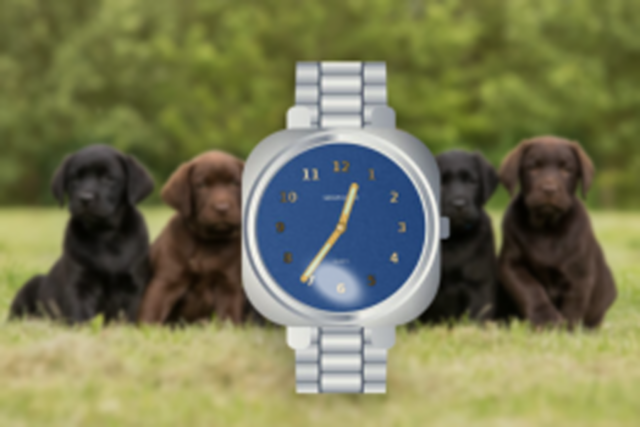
{"hour": 12, "minute": 36}
